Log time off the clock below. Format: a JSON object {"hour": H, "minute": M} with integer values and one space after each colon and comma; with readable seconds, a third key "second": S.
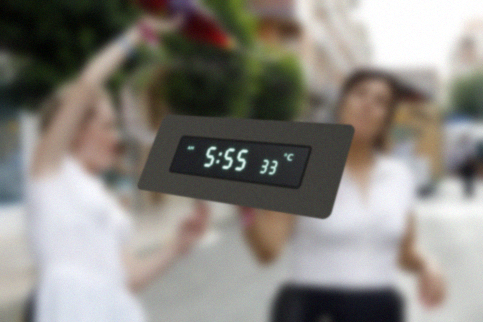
{"hour": 5, "minute": 55}
